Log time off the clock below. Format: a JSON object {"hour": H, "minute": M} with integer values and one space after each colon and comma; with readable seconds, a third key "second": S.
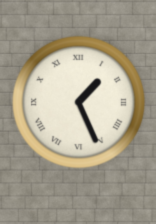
{"hour": 1, "minute": 26}
